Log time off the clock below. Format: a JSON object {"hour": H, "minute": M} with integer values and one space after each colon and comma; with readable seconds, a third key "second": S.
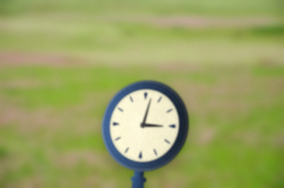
{"hour": 3, "minute": 2}
